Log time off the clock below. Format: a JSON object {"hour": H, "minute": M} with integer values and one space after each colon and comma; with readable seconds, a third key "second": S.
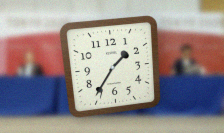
{"hour": 1, "minute": 36}
